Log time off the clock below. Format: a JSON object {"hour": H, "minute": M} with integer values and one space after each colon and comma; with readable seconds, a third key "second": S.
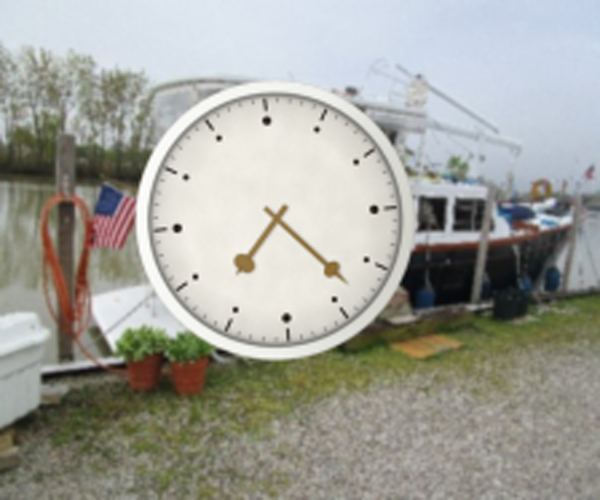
{"hour": 7, "minute": 23}
